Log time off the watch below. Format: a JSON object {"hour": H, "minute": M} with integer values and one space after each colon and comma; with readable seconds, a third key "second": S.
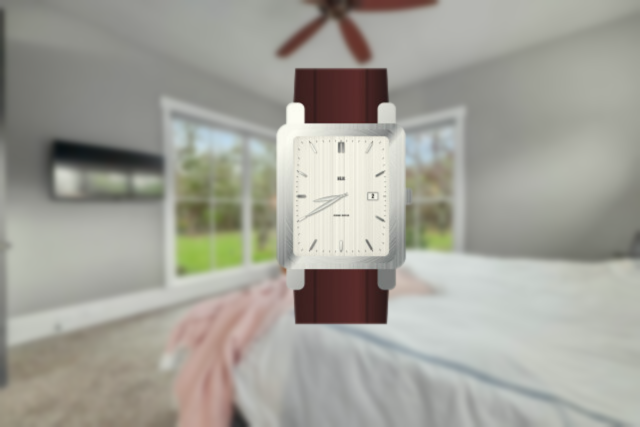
{"hour": 8, "minute": 40}
